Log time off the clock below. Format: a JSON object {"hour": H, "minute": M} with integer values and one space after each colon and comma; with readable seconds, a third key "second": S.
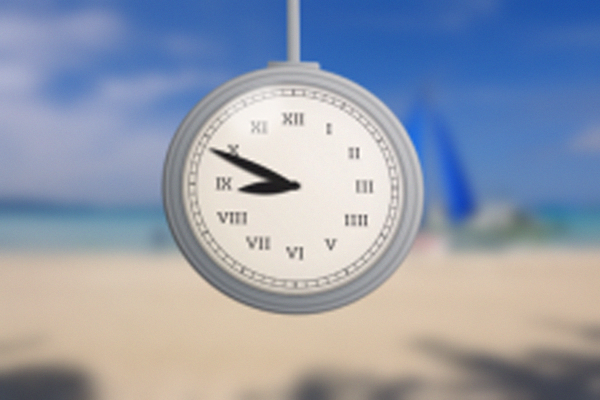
{"hour": 8, "minute": 49}
